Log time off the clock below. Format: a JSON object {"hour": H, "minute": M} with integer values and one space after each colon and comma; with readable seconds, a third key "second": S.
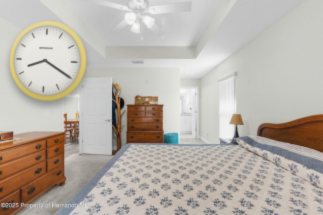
{"hour": 8, "minute": 20}
